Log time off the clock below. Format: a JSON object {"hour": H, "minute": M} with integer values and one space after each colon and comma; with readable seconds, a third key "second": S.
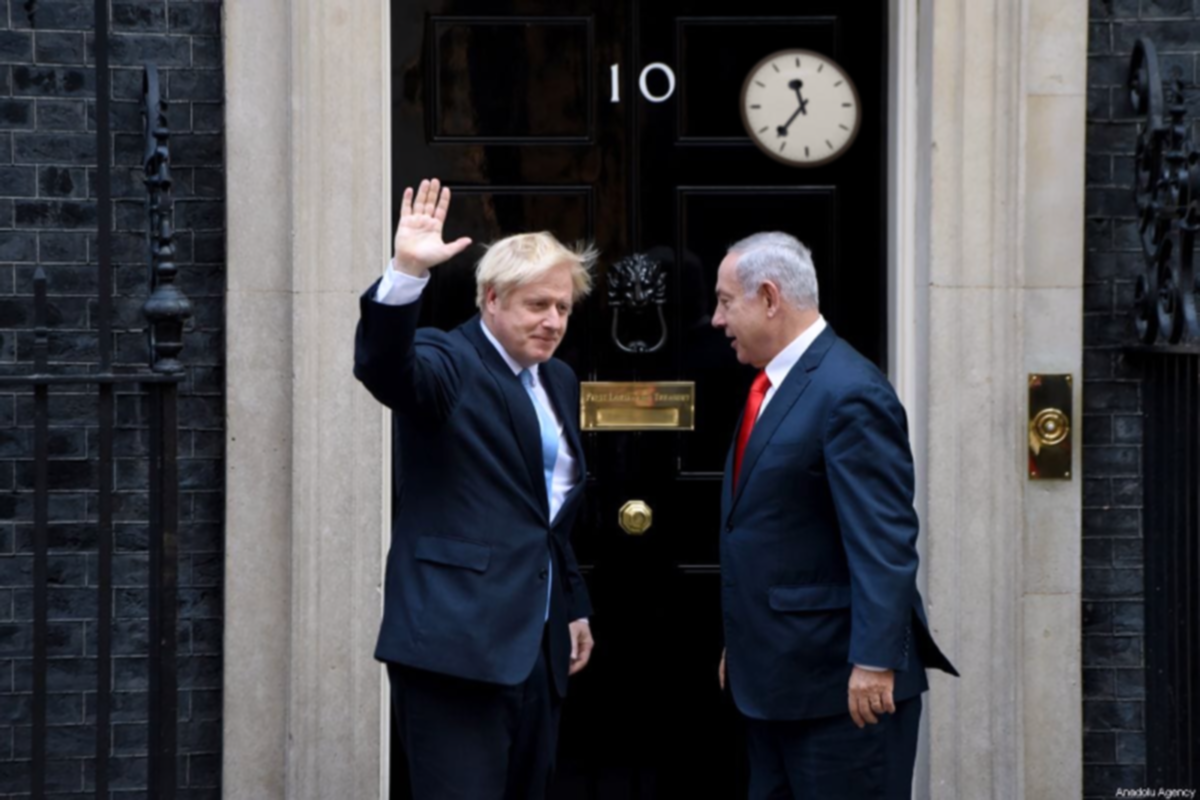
{"hour": 11, "minute": 37}
